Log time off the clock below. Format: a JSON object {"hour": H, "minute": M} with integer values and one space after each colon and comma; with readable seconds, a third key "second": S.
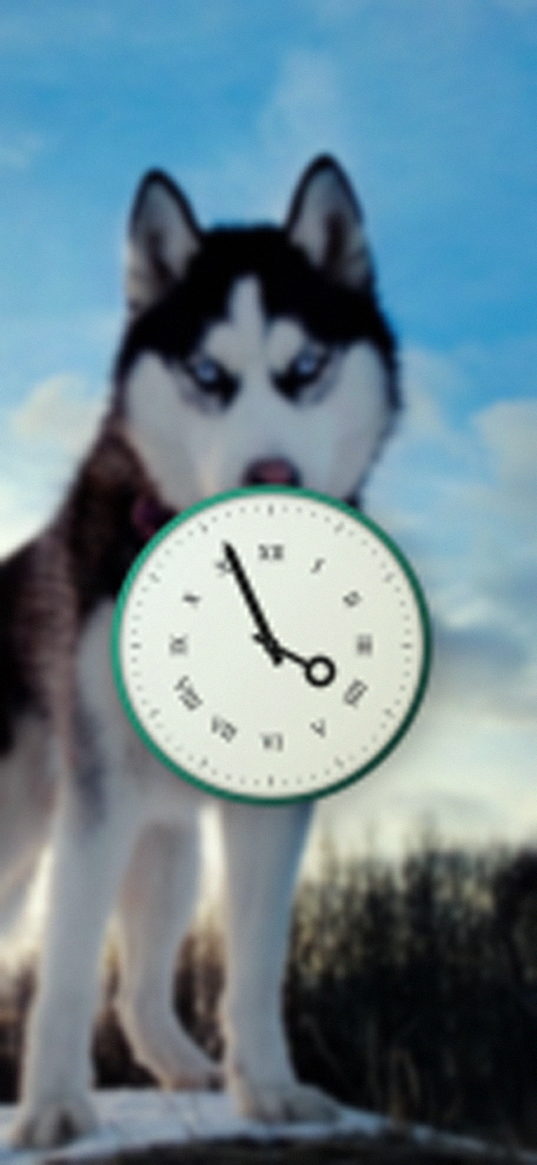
{"hour": 3, "minute": 56}
